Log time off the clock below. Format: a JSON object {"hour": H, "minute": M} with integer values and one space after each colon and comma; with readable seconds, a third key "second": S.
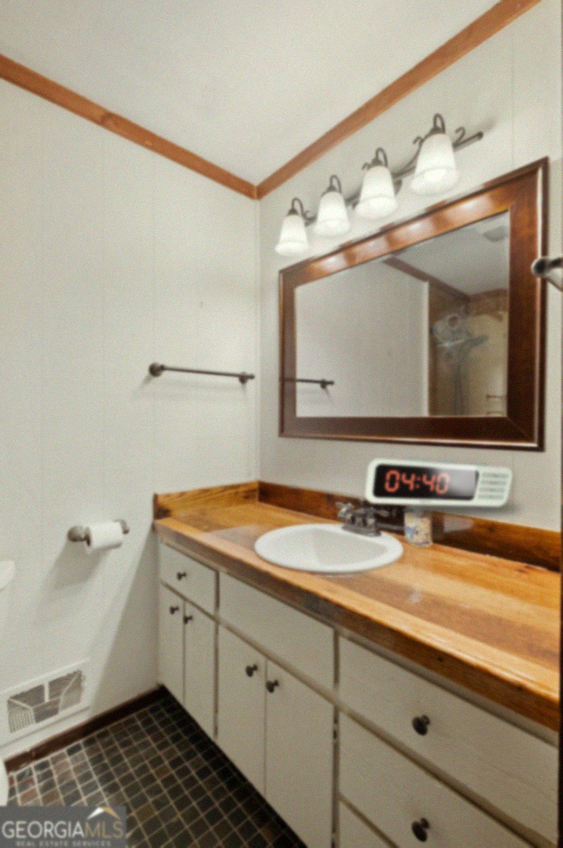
{"hour": 4, "minute": 40}
